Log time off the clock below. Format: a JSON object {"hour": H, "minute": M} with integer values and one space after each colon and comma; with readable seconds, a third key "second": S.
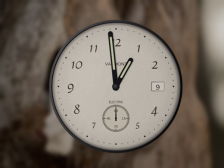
{"hour": 12, "minute": 59}
